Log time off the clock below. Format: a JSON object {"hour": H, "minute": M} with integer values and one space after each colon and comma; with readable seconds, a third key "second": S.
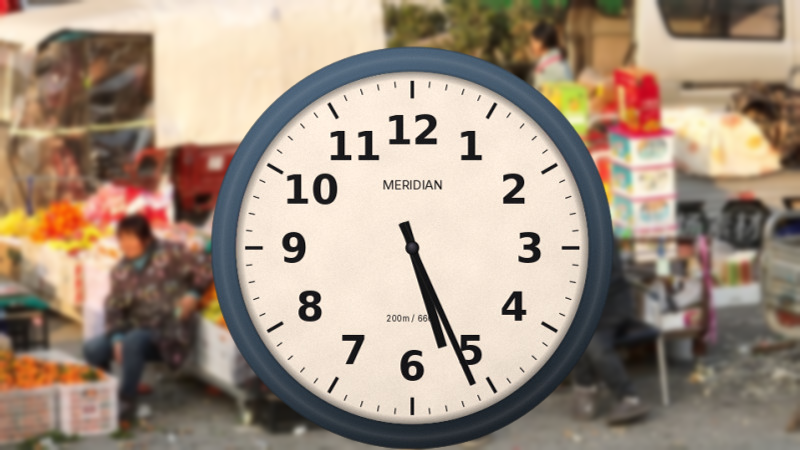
{"hour": 5, "minute": 26}
